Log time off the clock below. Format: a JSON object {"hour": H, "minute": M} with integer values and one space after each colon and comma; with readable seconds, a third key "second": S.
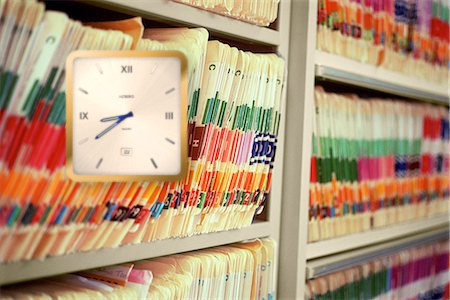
{"hour": 8, "minute": 39}
